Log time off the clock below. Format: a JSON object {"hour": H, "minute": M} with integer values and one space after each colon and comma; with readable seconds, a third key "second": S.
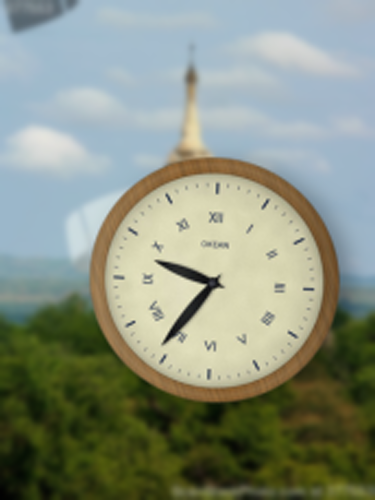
{"hour": 9, "minute": 36}
